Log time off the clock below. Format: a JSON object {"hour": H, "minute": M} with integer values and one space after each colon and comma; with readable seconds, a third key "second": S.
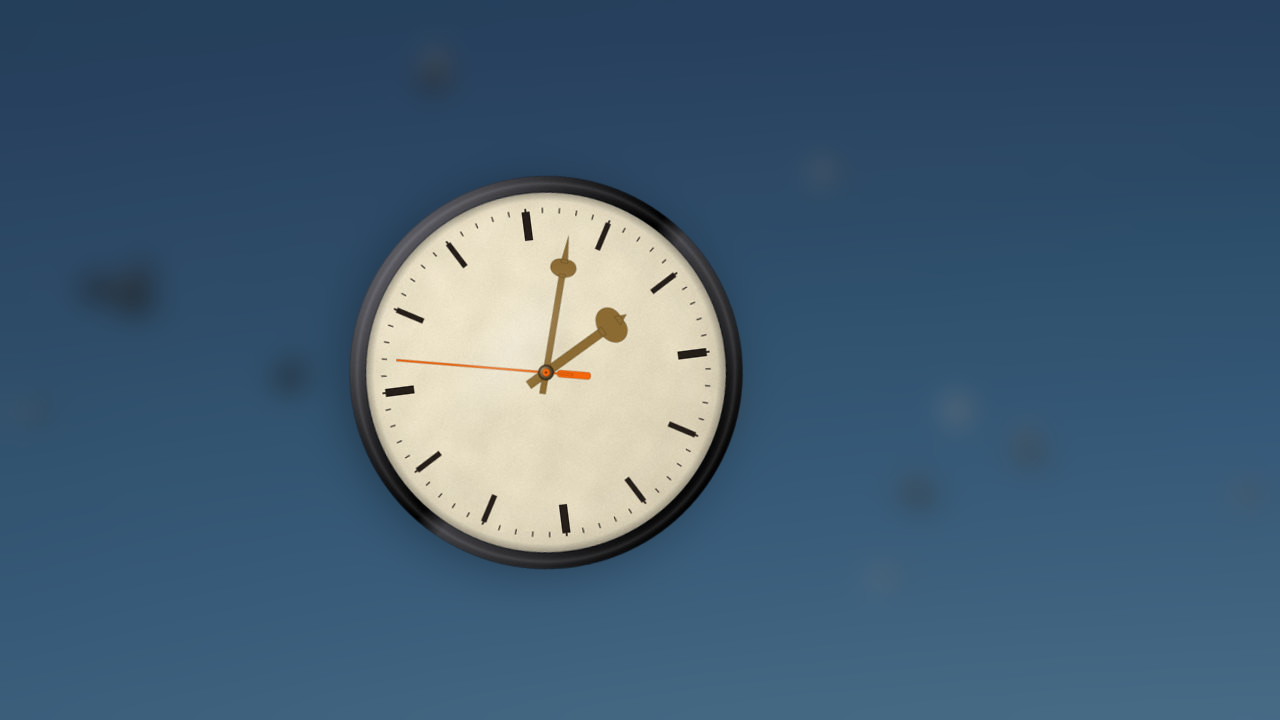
{"hour": 2, "minute": 2, "second": 47}
